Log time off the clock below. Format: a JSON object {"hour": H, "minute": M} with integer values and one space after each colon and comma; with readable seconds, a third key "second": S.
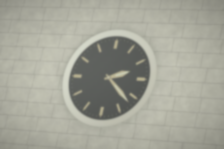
{"hour": 2, "minute": 22}
